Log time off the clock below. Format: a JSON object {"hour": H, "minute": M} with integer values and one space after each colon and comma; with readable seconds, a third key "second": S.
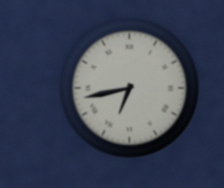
{"hour": 6, "minute": 43}
